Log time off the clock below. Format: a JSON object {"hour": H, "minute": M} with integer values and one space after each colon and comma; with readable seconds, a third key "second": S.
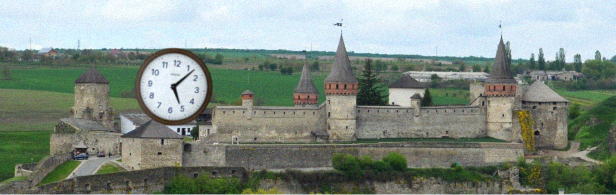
{"hour": 5, "minute": 7}
